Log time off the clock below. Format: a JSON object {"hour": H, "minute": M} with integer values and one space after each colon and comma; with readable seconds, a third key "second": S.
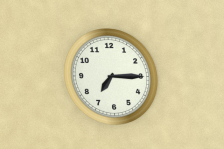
{"hour": 7, "minute": 15}
